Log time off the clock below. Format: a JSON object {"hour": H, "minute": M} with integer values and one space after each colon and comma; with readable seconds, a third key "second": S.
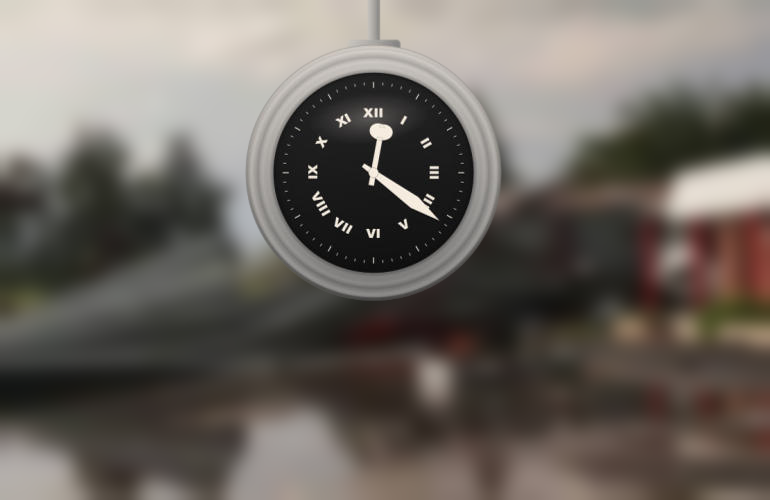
{"hour": 12, "minute": 21}
